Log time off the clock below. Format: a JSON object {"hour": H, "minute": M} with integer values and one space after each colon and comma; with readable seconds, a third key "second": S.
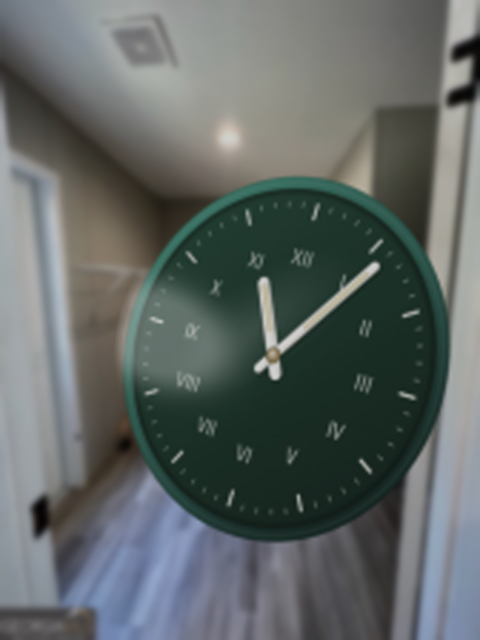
{"hour": 11, "minute": 6}
